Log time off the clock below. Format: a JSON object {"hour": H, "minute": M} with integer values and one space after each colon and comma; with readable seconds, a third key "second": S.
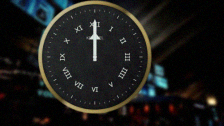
{"hour": 12, "minute": 0}
